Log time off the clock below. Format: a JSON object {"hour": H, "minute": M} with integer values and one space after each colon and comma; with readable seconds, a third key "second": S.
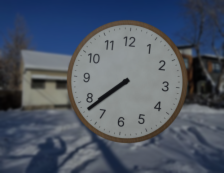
{"hour": 7, "minute": 38}
